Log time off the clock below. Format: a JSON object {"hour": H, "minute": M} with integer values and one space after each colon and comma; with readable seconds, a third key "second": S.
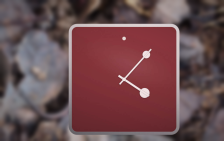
{"hour": 4, "minute": 7}
